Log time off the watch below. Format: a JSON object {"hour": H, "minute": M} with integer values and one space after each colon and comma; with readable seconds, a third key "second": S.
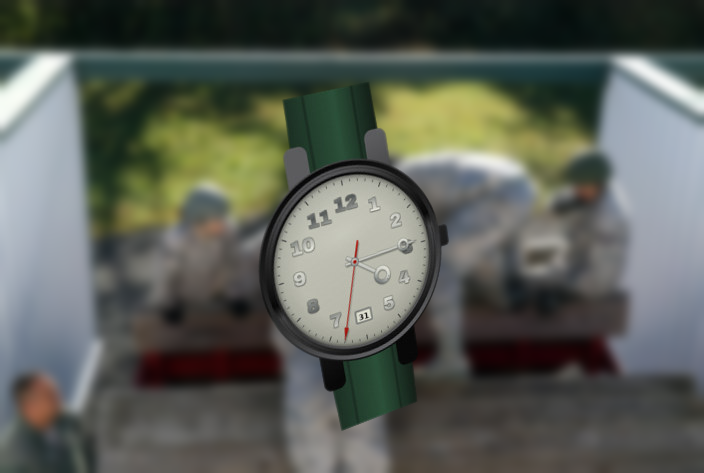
{"hour": 4, "minute": 14, "second": 33}
